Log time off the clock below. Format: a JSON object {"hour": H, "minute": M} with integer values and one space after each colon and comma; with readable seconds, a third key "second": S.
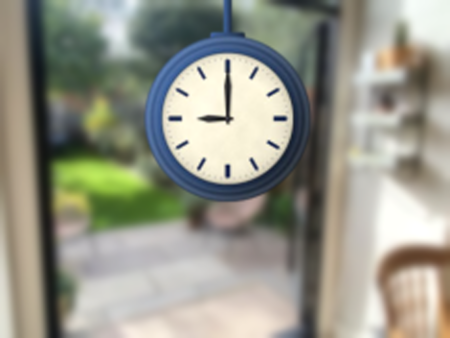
{"hour": 9, "minute": 0}
